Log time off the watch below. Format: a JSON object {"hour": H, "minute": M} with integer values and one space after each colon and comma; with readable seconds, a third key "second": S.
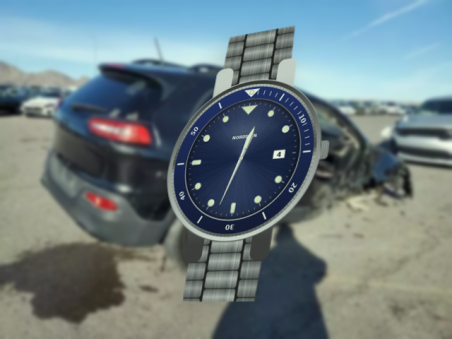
{"hour": 12, "minute": 33}
